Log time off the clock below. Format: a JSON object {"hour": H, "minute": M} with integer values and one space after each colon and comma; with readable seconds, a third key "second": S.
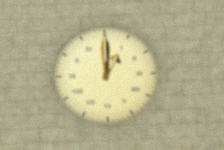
{"hour": 1, "minute": 0}
